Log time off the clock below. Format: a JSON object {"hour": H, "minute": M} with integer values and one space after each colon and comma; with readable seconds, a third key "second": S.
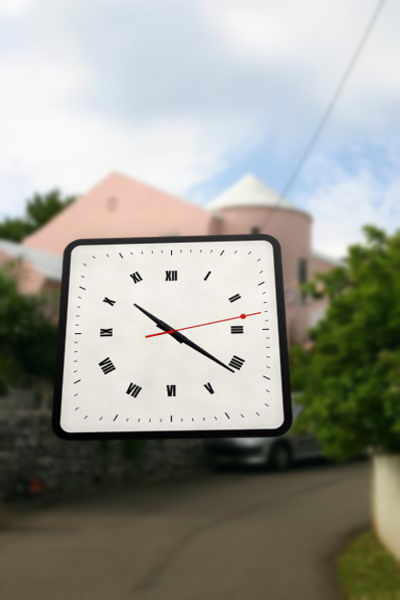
{"hour": 10, "minute": 21, "second": 13}
